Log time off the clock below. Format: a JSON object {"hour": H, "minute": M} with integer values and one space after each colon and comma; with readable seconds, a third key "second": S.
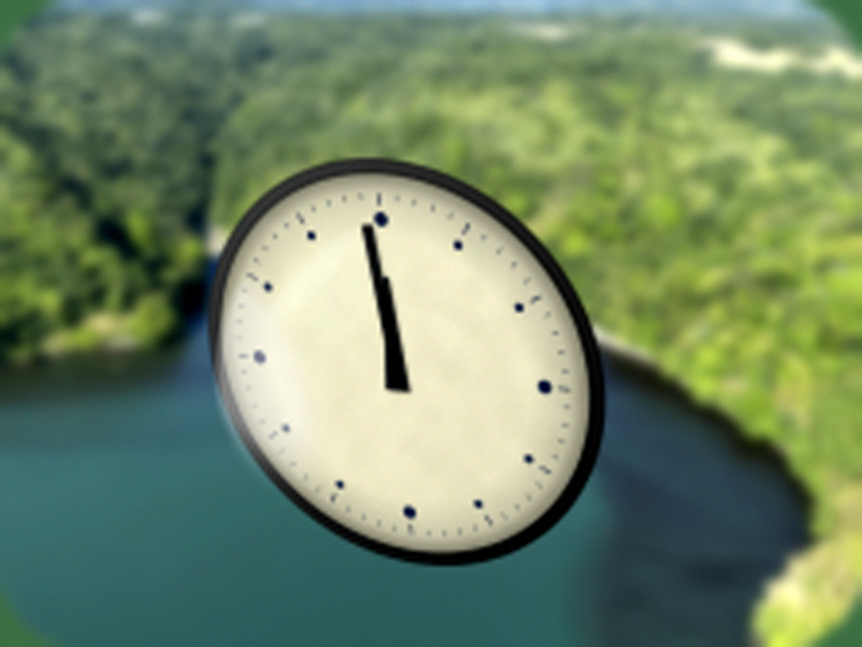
{"hour": 11, "minute": 59}
